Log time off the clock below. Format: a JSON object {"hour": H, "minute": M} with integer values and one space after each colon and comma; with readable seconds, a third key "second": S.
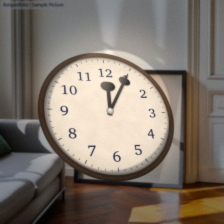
{"hour": 12, "minute": 5}
